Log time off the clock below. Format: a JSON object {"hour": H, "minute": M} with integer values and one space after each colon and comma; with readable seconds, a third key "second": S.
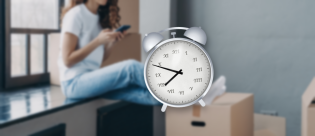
{"hour": 7, "minute": 49}
